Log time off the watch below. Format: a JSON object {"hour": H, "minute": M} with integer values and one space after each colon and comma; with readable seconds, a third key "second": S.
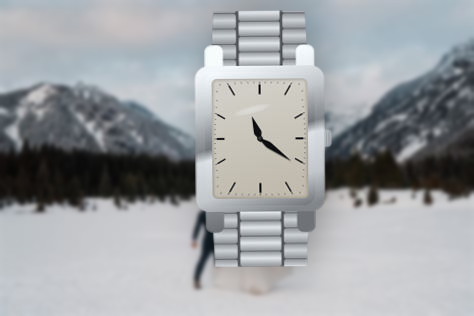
{"hour": 11, "minute": 21}
